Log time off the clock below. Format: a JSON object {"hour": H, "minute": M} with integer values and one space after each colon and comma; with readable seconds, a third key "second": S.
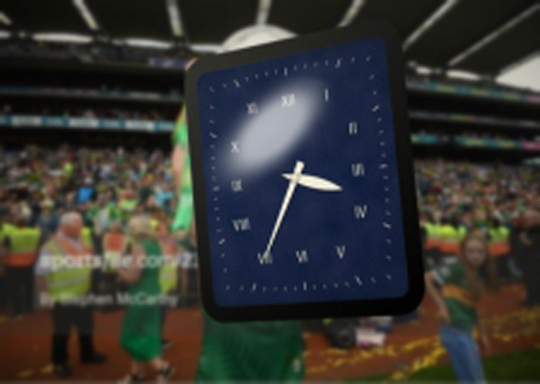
{"hour": 3, "minute": 35}
